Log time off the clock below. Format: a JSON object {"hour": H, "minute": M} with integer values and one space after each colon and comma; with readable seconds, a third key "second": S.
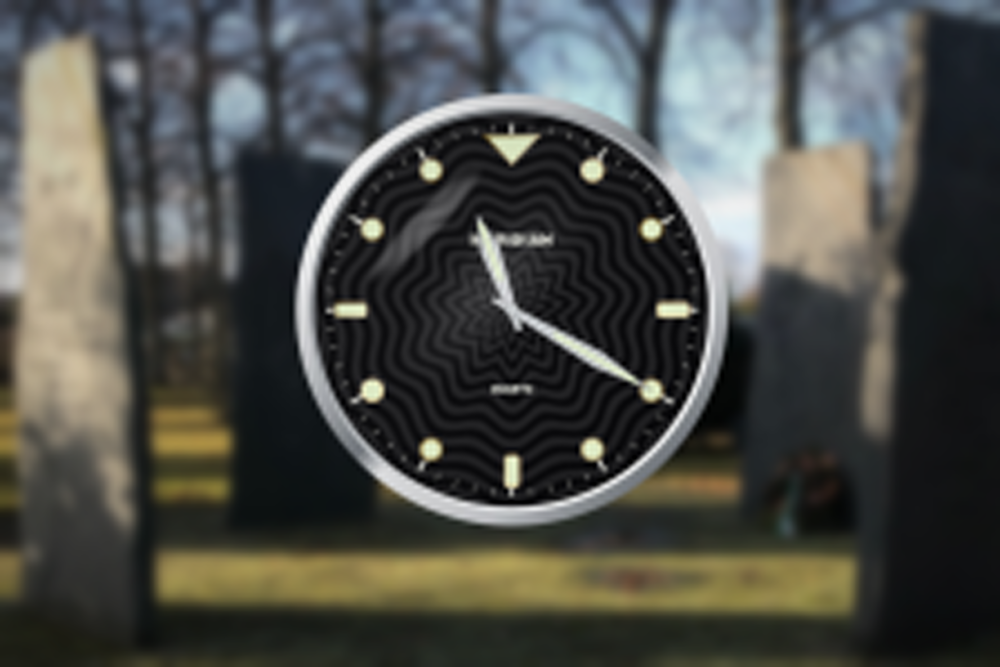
{"hour": 11, "minute": 20}
